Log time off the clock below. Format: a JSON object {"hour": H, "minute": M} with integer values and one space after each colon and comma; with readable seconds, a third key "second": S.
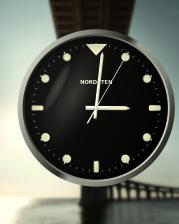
{"hour": 3, "minute": 1, "second": 5}
